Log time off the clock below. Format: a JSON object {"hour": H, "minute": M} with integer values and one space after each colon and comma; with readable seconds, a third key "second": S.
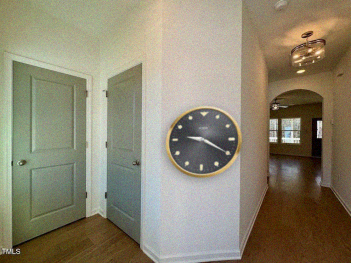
{"hour": 9, "minute": 20}
